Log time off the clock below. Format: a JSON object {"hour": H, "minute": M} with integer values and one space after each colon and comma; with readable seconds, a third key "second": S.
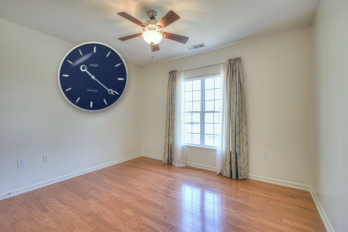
{"hour": 10, "minute": 21}
